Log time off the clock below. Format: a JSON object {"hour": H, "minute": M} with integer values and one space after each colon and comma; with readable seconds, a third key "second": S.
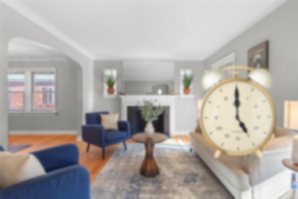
{"hour": 5, "minute": 0}
